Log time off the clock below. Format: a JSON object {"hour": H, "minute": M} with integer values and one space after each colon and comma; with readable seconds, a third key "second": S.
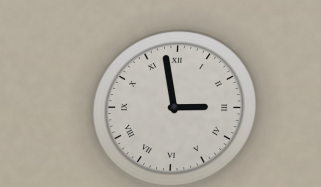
{"hour": 2, "minute": 58}
